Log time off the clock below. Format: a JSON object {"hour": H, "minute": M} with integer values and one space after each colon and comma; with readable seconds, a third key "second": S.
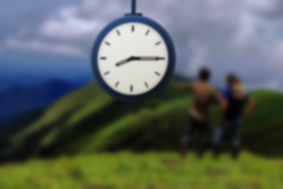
{"hour": 8, "minute": 15}
